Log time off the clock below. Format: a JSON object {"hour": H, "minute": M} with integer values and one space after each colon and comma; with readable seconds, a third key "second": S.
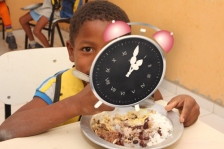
{"hour": 1, "minute": 0}
